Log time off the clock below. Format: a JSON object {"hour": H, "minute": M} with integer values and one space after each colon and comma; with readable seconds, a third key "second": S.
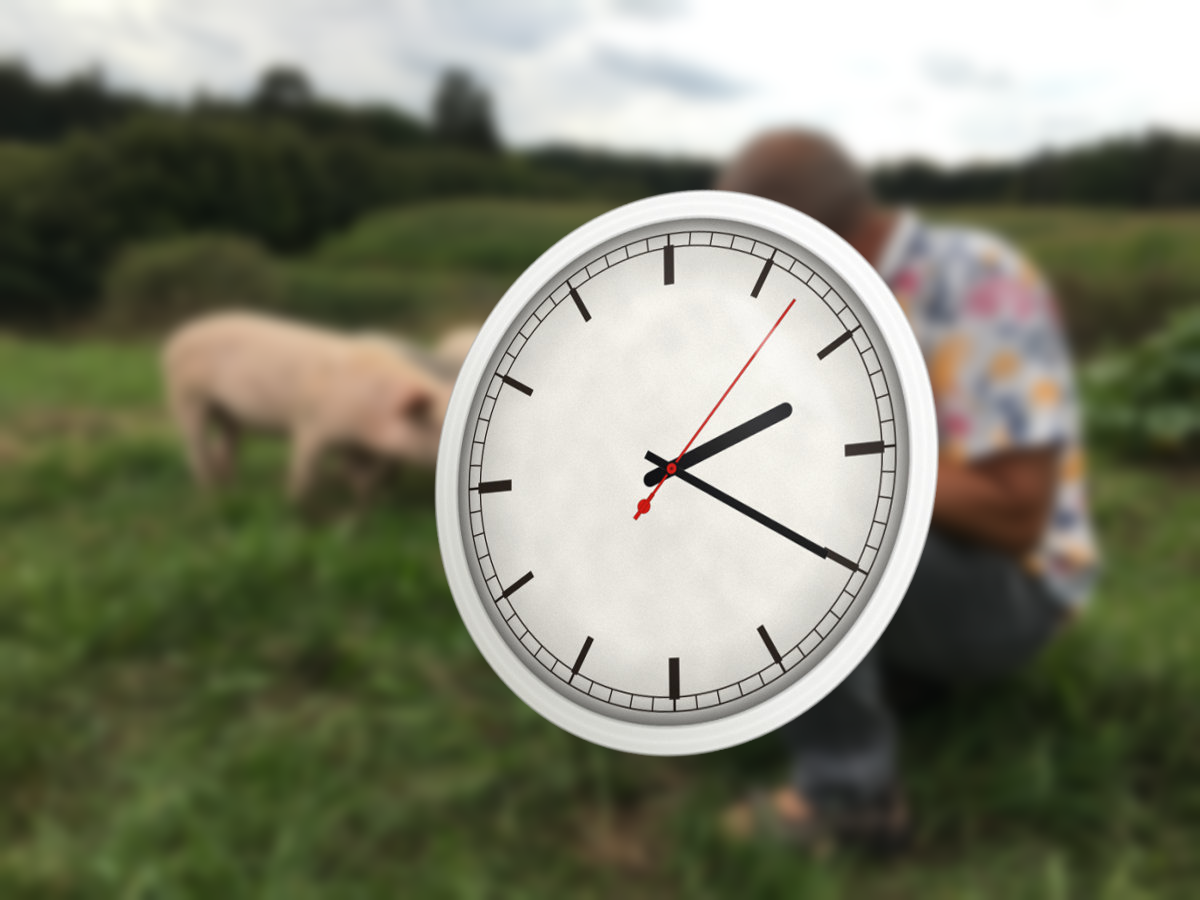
{"hour": 2, "minute": 20, "second": 7}
